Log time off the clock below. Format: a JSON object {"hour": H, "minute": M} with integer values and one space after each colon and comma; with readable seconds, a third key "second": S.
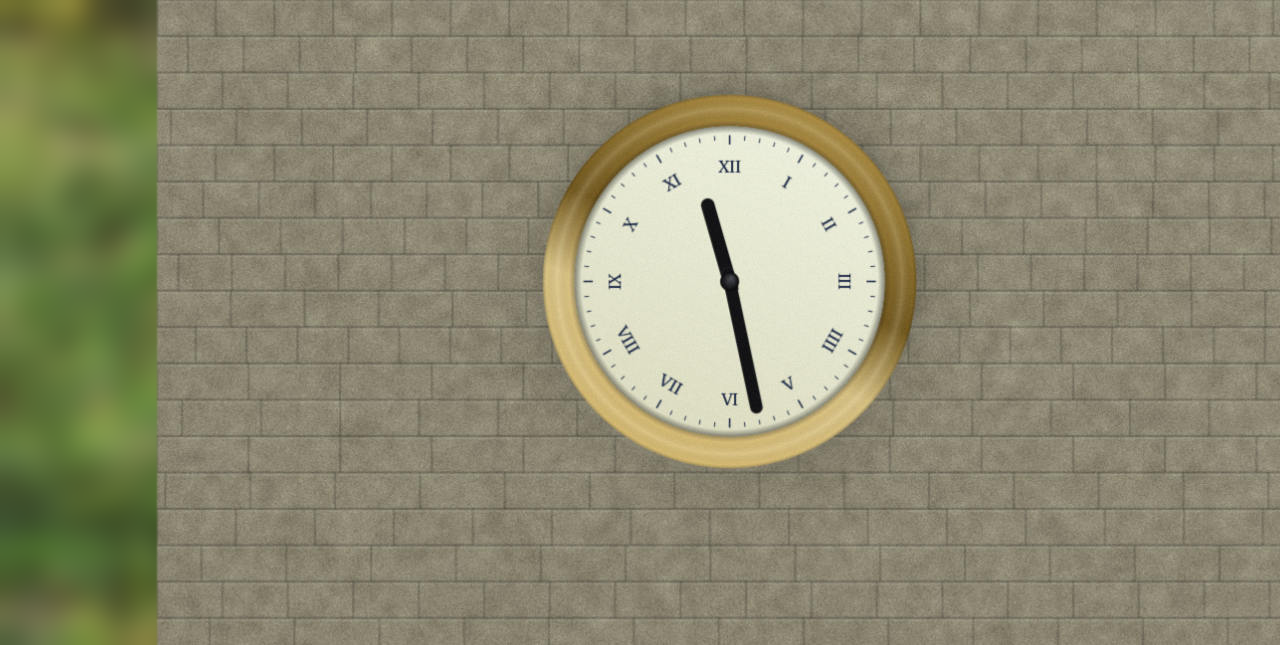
{"hour": 11, "minute": 28}
